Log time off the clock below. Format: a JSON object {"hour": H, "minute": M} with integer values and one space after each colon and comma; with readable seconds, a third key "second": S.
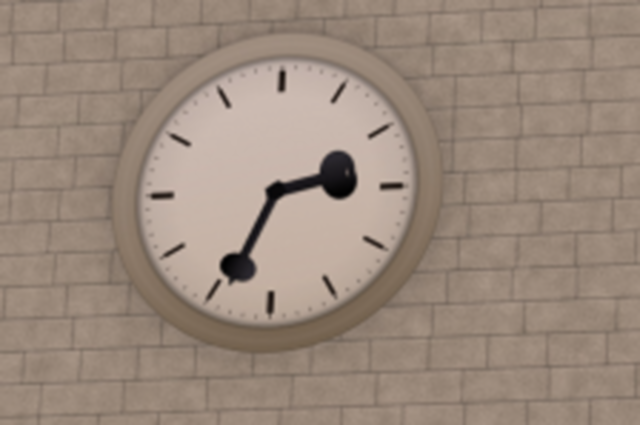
{"hour": 2, "minute": 34}
